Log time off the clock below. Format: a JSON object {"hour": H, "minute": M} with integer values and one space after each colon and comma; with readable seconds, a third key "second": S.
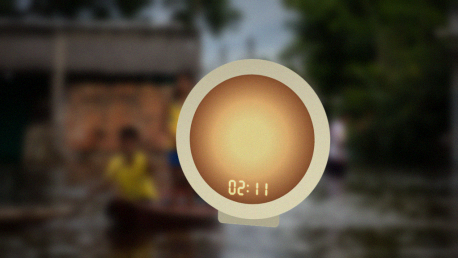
{"hour": 2, "minute": 11}
